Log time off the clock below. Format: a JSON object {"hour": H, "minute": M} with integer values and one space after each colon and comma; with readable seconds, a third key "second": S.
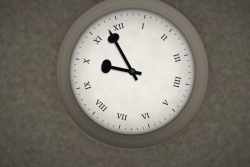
{"hour": 9, "minute": 58}
